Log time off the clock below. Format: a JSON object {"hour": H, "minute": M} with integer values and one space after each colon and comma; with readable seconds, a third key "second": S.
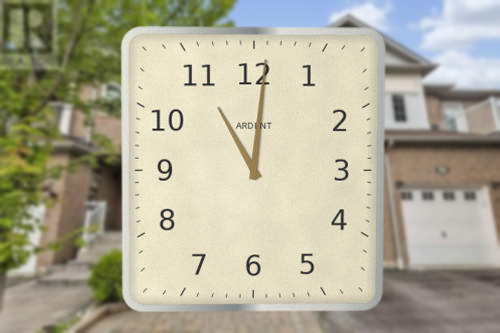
{"hour": 11, "minute": 1}
